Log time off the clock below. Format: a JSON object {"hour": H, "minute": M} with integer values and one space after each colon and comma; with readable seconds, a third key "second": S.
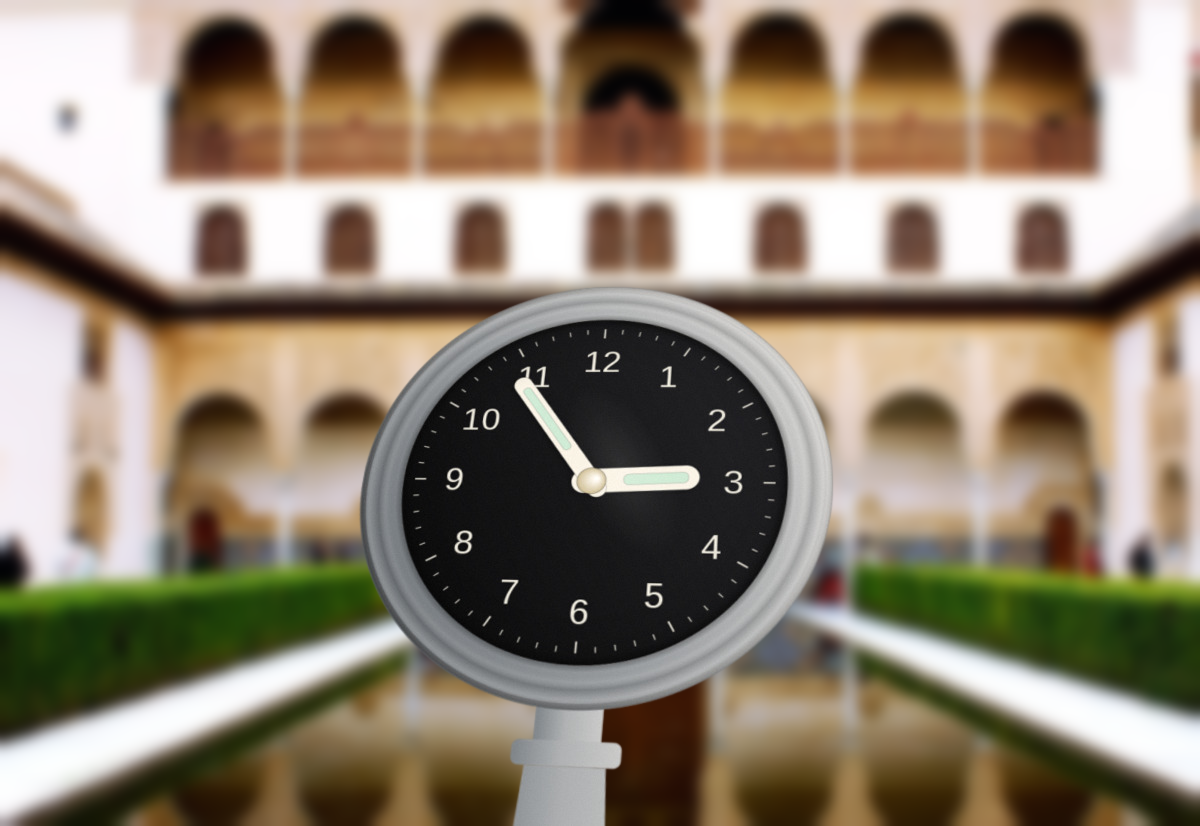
{"hour": 2, "minute": 54}
